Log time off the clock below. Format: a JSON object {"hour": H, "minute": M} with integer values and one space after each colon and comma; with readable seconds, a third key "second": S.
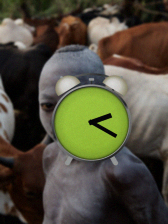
{"hour": 2, "minute": 20}
